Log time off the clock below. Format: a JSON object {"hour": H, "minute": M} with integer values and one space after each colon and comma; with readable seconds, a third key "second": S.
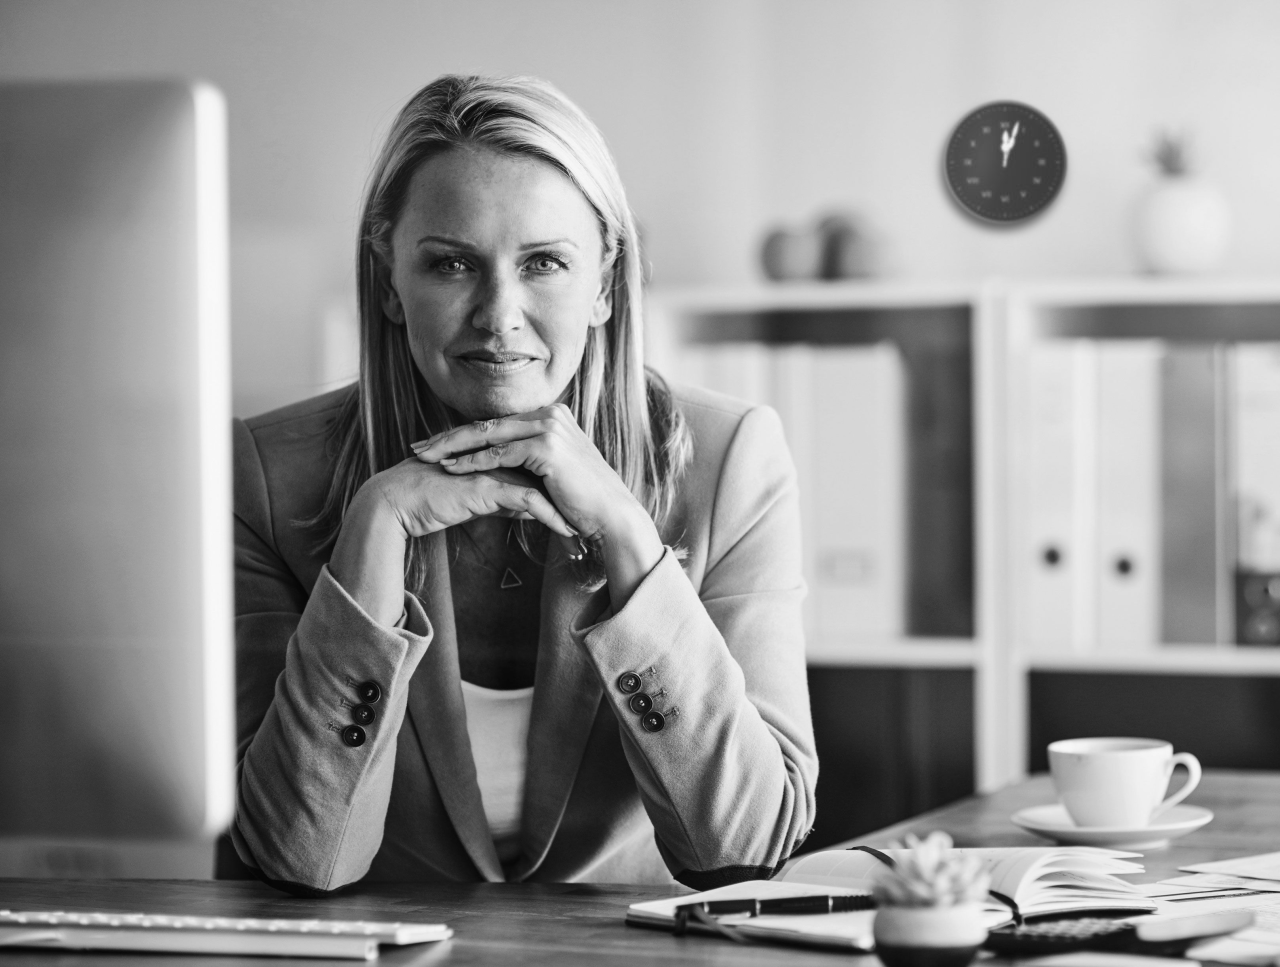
{"hour": 12, "minute": 3}
